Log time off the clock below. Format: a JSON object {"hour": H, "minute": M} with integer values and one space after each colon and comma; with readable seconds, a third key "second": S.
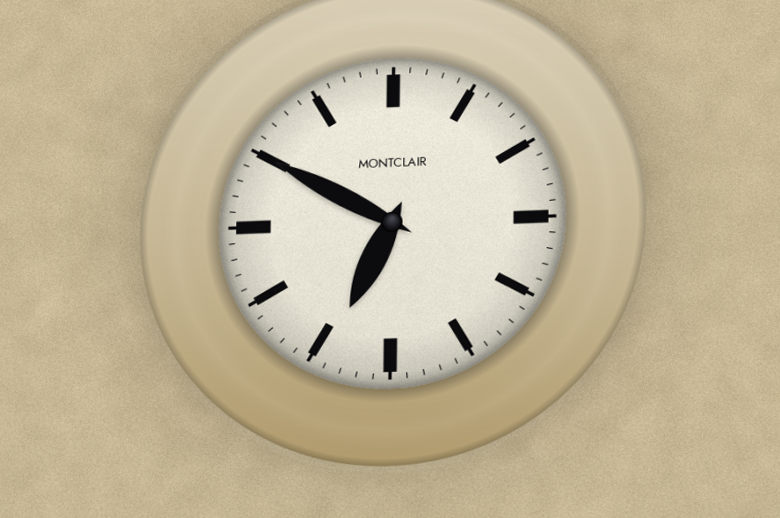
{"hour": 6, "minute": 50}
